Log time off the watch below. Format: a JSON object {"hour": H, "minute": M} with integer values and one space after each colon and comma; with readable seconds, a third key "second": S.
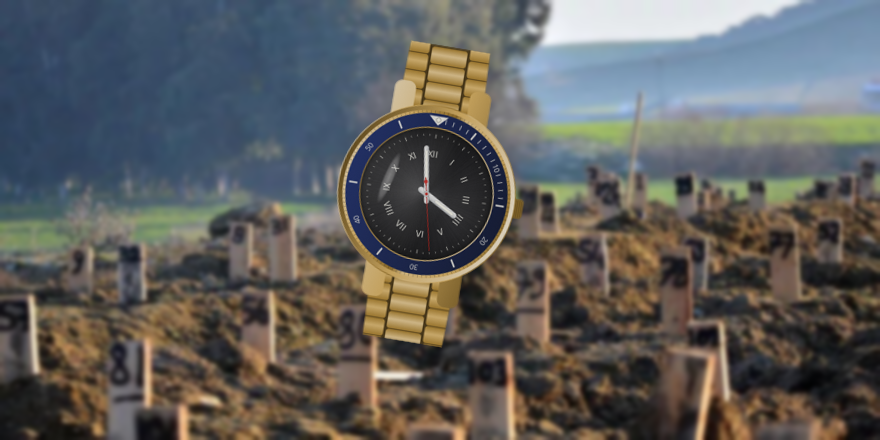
{"hour": 3, "minute": 58, "second": 28}
